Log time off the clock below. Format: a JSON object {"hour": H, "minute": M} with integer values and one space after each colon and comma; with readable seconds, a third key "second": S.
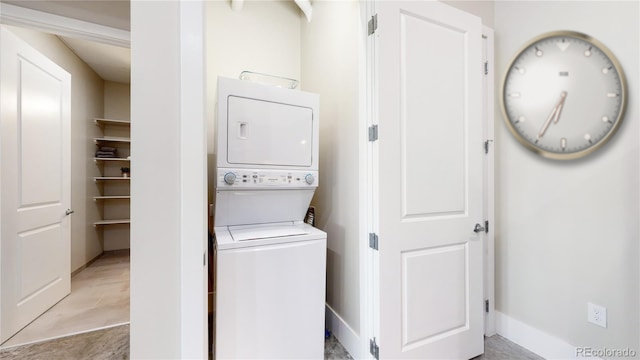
{"hour": 6, "minute": 35}
